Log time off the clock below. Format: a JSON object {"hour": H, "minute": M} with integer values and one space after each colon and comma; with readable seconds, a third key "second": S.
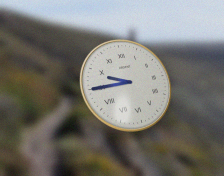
{"hour": 9, "minute": 45}
